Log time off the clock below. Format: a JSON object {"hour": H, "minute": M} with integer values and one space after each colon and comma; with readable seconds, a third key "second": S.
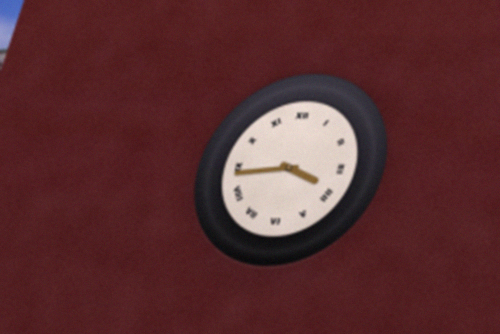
{"hour": 3, "minute": 44}
